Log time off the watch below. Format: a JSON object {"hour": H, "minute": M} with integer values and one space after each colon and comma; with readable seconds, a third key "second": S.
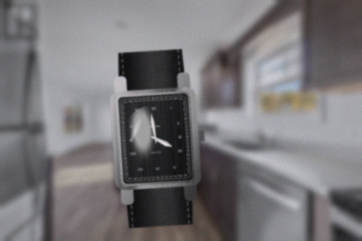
{"hour": 3, "minute": 59}
